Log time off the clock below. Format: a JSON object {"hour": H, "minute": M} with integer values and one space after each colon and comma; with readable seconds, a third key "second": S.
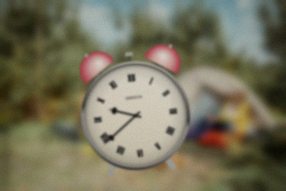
{"hour": 9, "minute": 39}
